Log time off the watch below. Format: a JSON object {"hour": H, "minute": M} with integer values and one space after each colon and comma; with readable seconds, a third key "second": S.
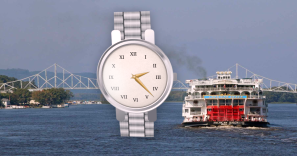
{"hour": 2, "minute": 23}
